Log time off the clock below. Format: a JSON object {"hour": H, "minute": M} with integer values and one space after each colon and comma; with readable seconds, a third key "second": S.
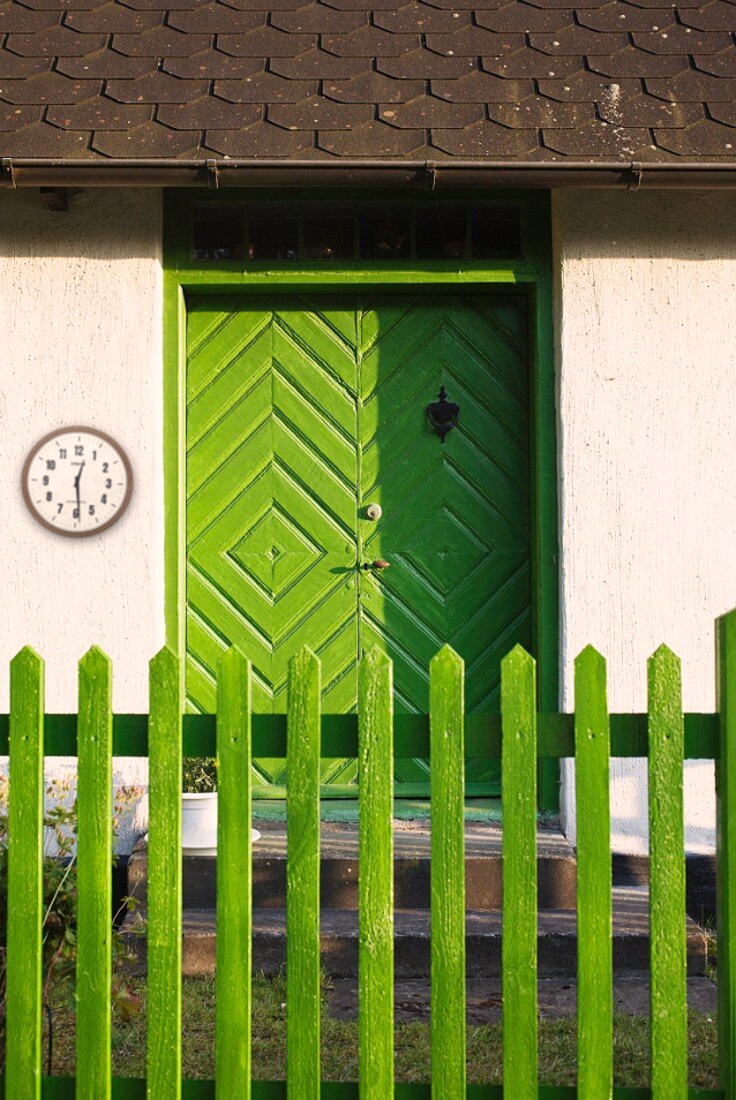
{"hour": 12, "minute": 29}
